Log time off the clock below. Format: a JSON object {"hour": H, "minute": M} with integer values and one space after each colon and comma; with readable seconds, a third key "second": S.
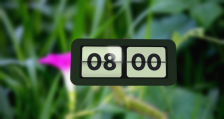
{"hour": 8, "minute": 0}
